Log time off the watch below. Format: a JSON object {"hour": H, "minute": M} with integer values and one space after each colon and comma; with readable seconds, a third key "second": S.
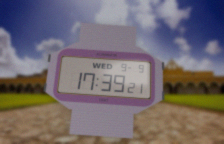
{"hour": 17, "minute": 39, "second": 21}
